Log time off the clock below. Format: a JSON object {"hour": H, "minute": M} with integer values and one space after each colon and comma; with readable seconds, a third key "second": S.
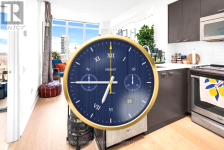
{"hour": 6, "minute": 45}
